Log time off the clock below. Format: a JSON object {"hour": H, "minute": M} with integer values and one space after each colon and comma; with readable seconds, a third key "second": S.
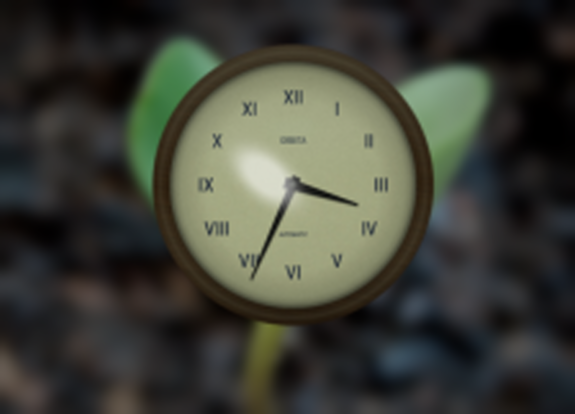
{"hour": 3, "minute": 34}
